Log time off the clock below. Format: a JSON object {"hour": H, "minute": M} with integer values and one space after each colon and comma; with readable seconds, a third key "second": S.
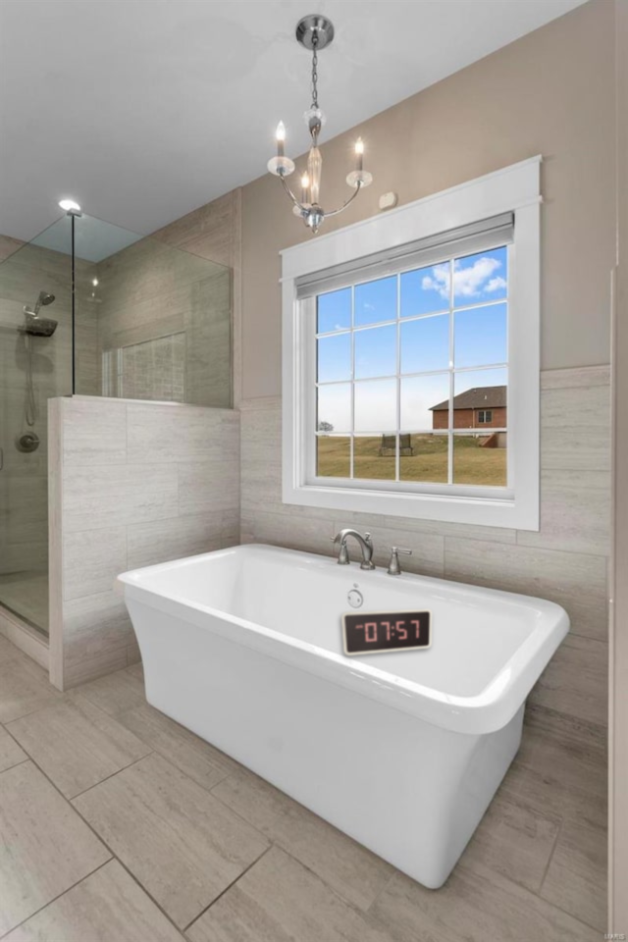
{"hour": 7, "minute": 57}
